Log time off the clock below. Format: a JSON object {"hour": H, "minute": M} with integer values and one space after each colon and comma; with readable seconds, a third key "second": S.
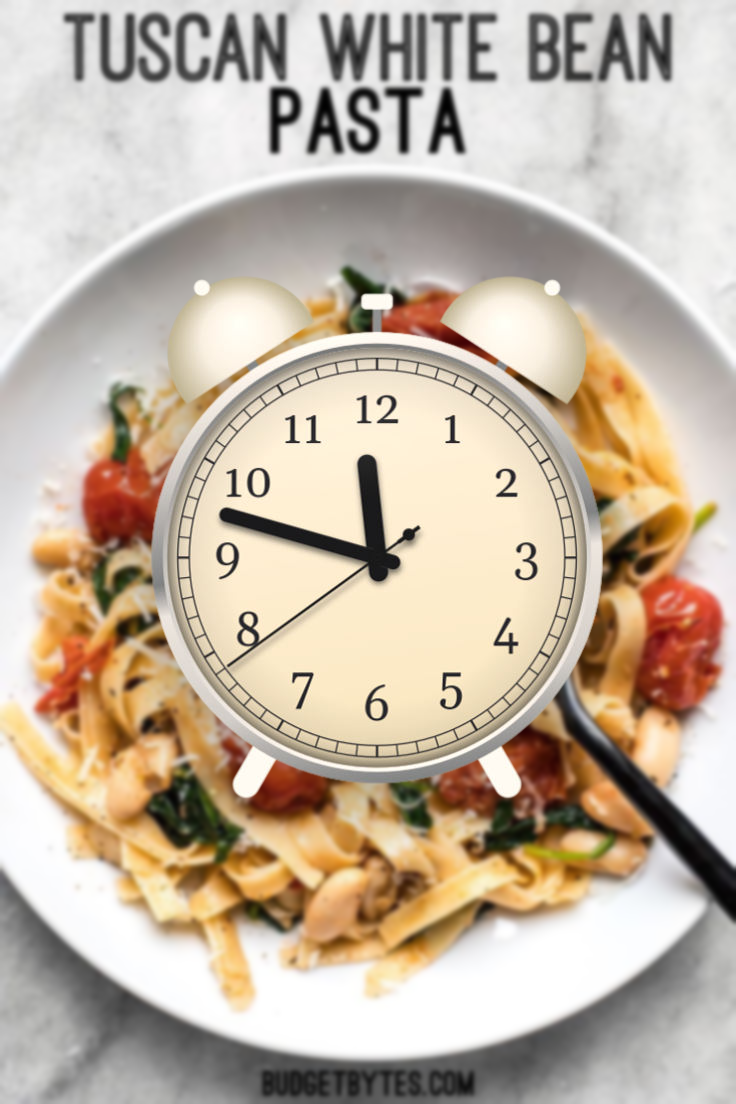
{"hour": 11, "minute": 47, "second": 39}
